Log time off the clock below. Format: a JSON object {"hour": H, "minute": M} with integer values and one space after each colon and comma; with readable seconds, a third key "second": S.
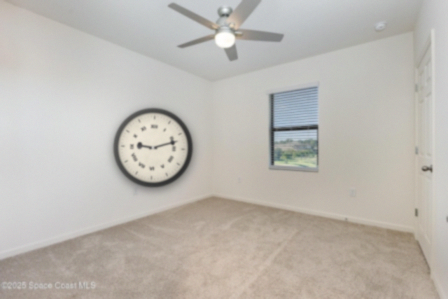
{"hour": 9, "minute": 12}
